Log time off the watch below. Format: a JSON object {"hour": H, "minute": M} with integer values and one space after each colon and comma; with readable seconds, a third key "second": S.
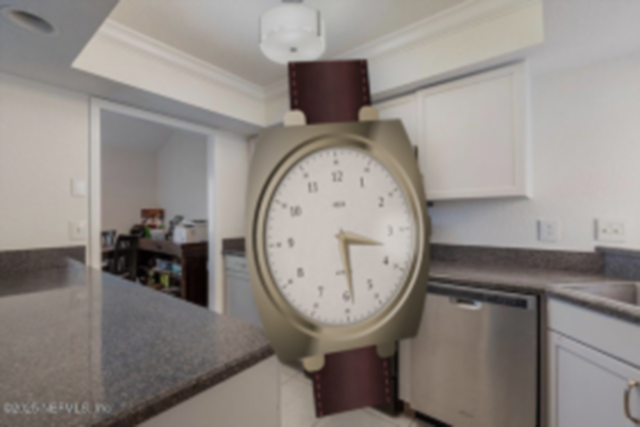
{"hour": 3, "minute": 29}
